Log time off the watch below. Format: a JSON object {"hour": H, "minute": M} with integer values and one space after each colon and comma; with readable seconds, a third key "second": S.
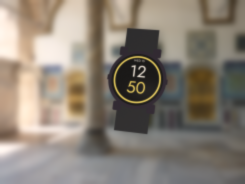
{"hour": 12, "minute": 50}
